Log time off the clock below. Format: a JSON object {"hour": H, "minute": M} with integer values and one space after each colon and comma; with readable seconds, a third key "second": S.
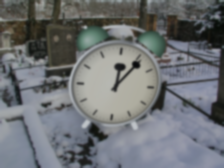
{"hour": 12, "minute": 6}
